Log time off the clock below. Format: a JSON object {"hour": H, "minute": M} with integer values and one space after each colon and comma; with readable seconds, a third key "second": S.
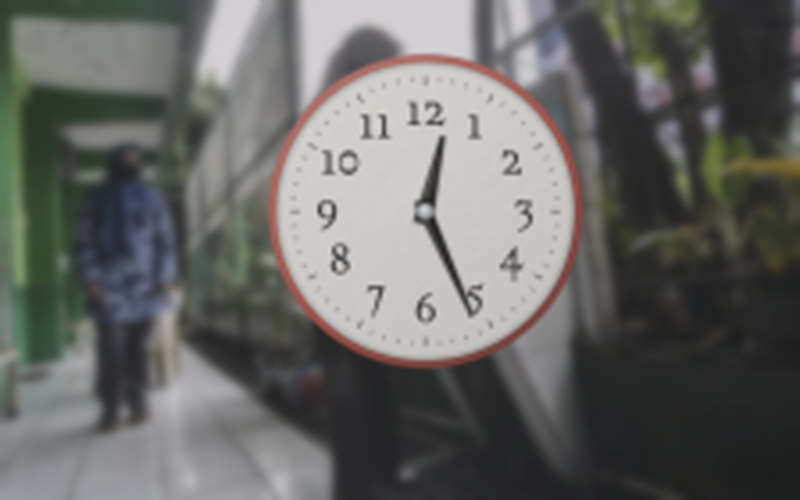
{"hour": 12, "minute": 26}
